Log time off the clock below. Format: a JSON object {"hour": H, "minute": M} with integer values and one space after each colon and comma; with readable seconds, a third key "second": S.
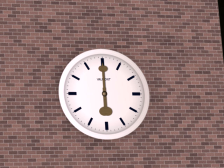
{"hour": 6, "minute": 0}
